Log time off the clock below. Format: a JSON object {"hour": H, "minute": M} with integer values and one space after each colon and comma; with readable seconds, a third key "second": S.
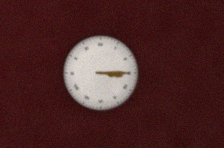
{"hour": 3, "minute": 15}
